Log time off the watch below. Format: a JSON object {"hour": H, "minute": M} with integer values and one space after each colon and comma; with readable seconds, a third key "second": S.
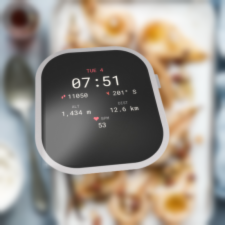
{"hour": 7, "minute": 51}
